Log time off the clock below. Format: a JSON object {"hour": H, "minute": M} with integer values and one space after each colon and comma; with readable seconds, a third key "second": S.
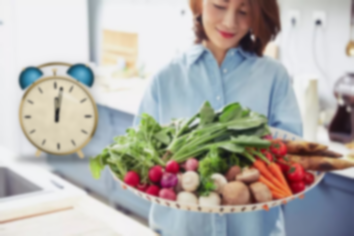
{"hour": 12, "minute": 2}
